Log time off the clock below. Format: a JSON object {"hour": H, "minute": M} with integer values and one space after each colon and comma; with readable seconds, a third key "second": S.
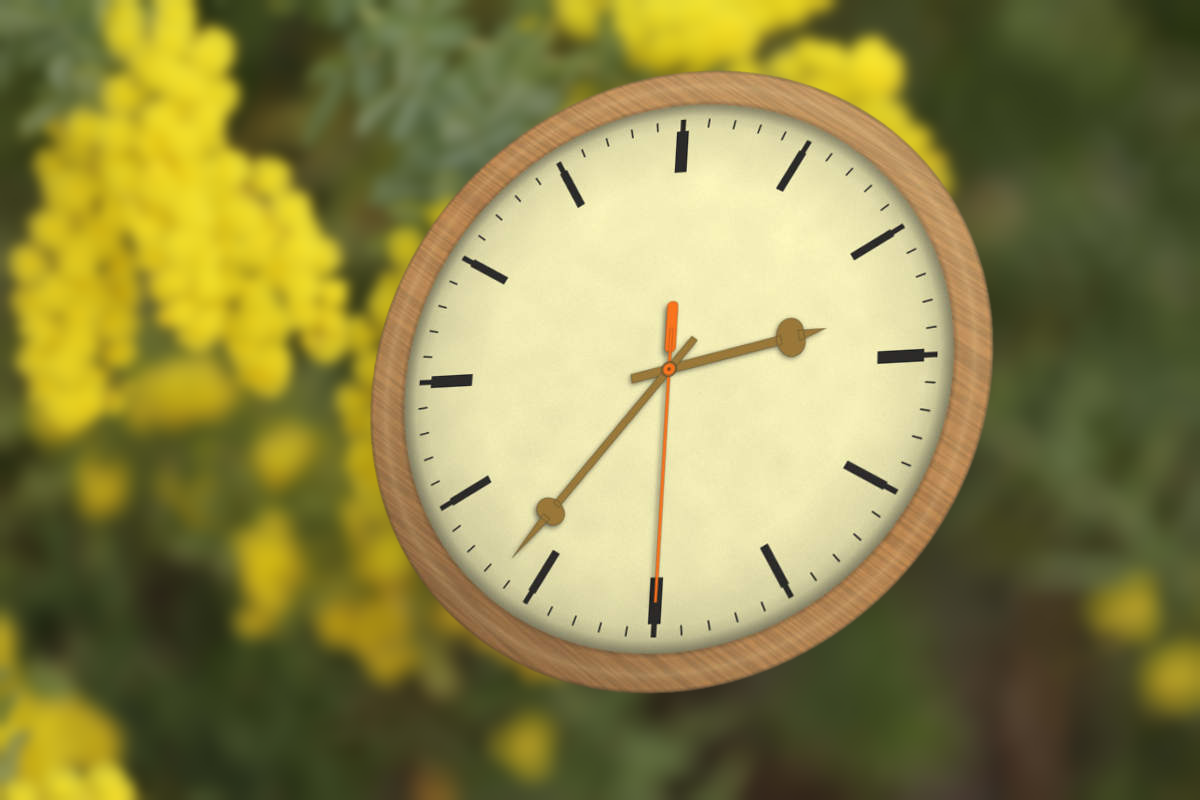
{"hour": 2, "minute": 36, "second": 30}
